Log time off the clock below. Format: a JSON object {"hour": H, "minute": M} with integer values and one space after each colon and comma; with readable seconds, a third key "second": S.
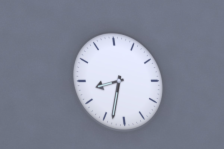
{"hour": 8, "minute": 33}
